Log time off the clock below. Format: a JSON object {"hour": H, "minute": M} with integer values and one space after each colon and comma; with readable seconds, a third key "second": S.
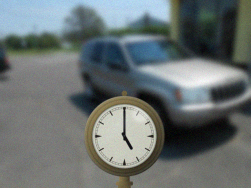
{"hour": 5, "minute": 0}
